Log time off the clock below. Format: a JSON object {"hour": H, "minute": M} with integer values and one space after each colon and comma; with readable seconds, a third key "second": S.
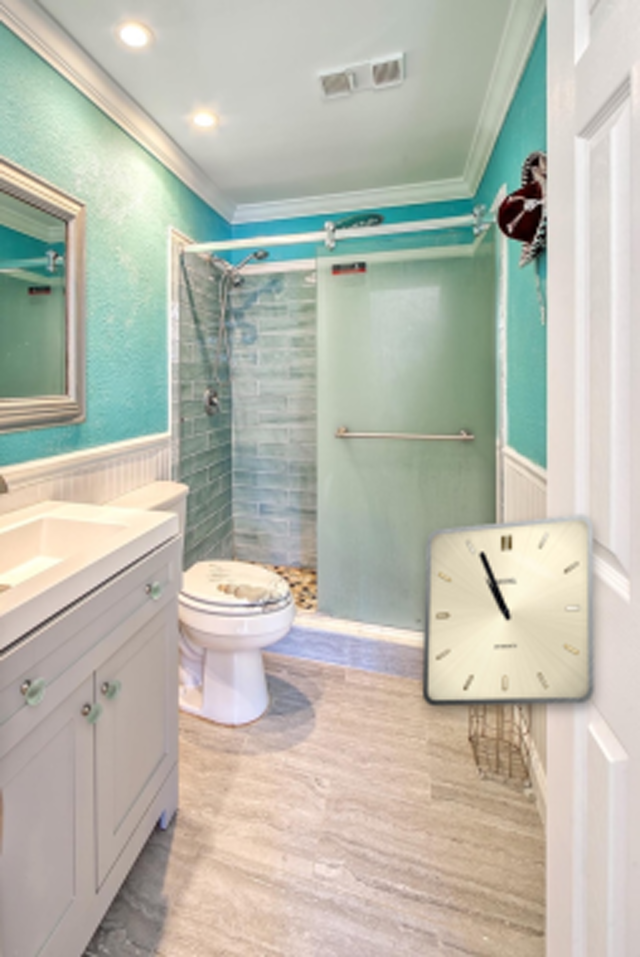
{"hour": 10, "minute": 56}
